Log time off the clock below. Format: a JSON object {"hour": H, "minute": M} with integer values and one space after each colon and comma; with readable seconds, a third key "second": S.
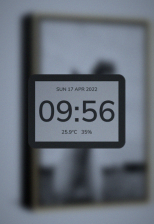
{"hour": 9, "minute": 56}
